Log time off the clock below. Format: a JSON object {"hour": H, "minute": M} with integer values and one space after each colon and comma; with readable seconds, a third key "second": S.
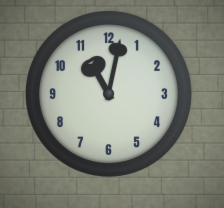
{"hour": 11, "minute": 2}
